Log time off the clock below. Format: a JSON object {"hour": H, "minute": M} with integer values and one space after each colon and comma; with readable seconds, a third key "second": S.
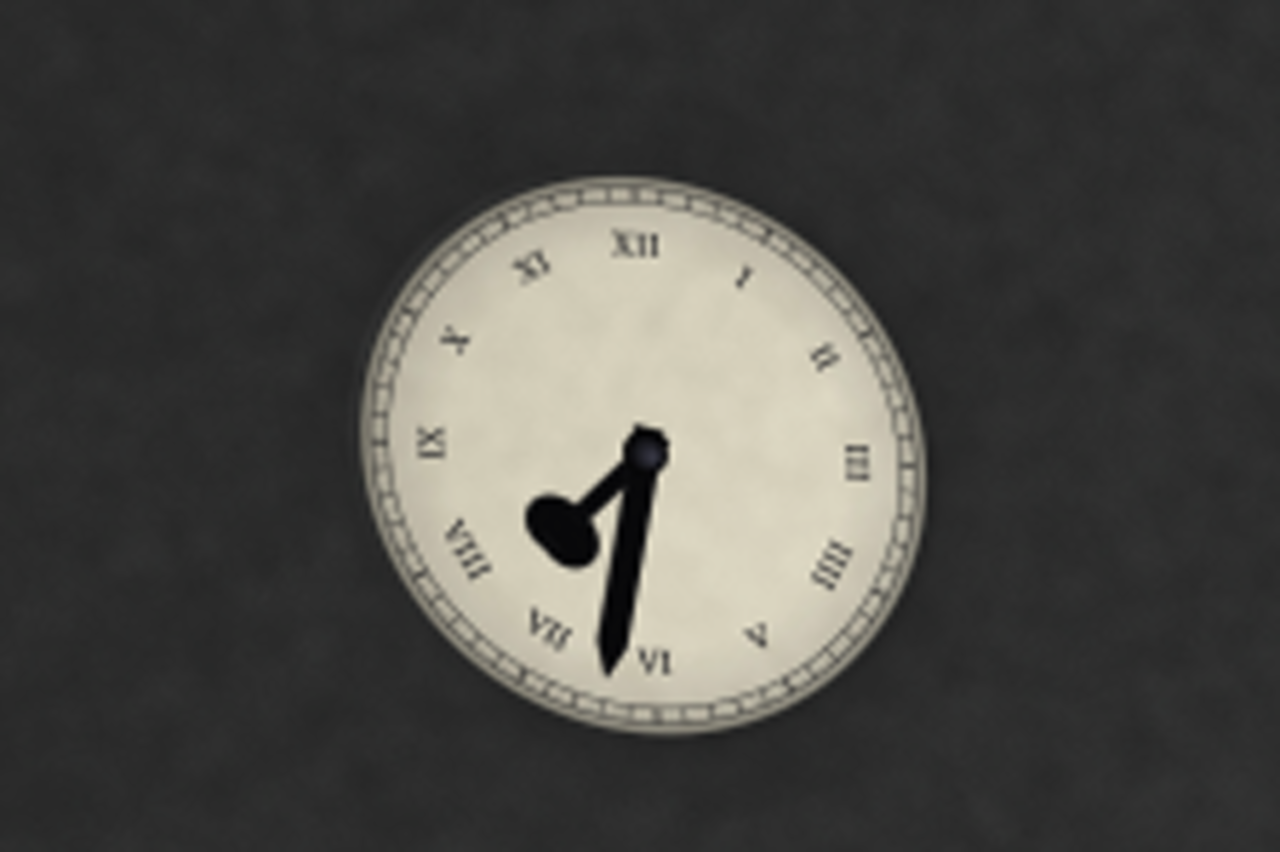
{"hour": 7, "minute": 32}
